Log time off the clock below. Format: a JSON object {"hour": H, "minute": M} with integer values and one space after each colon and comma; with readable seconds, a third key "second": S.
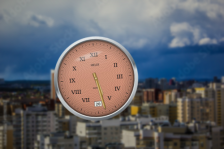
{"hour": 5, "minute": 28}
